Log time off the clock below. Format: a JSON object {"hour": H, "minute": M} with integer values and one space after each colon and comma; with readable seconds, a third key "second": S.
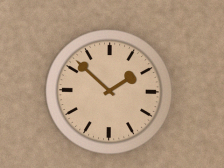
{"hour": 1, "minute": 52}
